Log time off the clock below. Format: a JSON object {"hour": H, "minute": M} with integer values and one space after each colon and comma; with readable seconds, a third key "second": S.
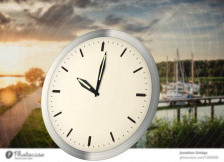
{"hour": 10, "minute": 1}
